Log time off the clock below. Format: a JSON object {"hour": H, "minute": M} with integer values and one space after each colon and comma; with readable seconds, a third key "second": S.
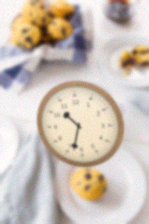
{"hour": 10, "minute": 33}
